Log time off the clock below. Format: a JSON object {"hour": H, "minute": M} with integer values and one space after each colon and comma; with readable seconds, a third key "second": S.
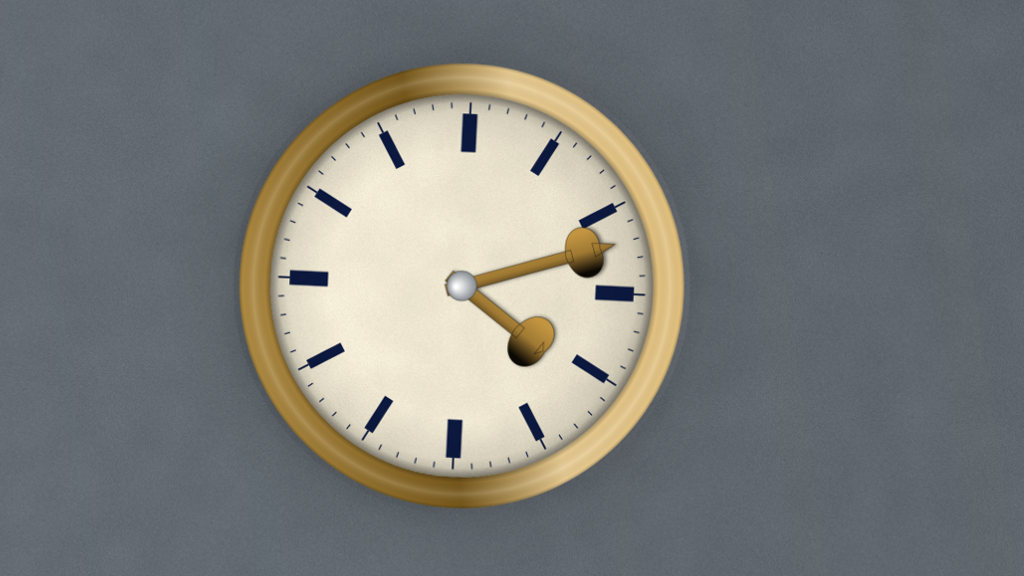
{"hour": 4, "minute": 12}
